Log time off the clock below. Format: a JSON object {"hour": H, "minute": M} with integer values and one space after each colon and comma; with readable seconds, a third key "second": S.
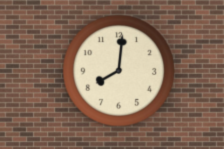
{"hour": 8, "minute": 1}
